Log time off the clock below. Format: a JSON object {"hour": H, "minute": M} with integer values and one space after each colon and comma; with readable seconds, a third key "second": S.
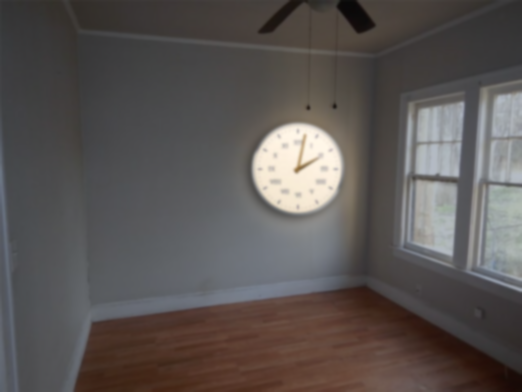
{"hour": 2, "minute": 2}
